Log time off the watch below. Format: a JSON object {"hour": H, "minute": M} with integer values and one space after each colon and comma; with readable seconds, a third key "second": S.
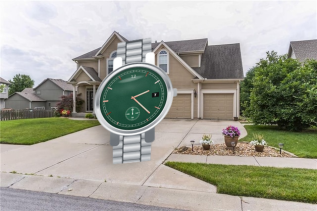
{"hour": 2, "minute": 23}
